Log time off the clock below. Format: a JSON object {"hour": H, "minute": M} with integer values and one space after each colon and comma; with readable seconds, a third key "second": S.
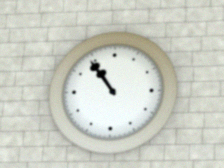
{"hour": 10, "minute": 54}
